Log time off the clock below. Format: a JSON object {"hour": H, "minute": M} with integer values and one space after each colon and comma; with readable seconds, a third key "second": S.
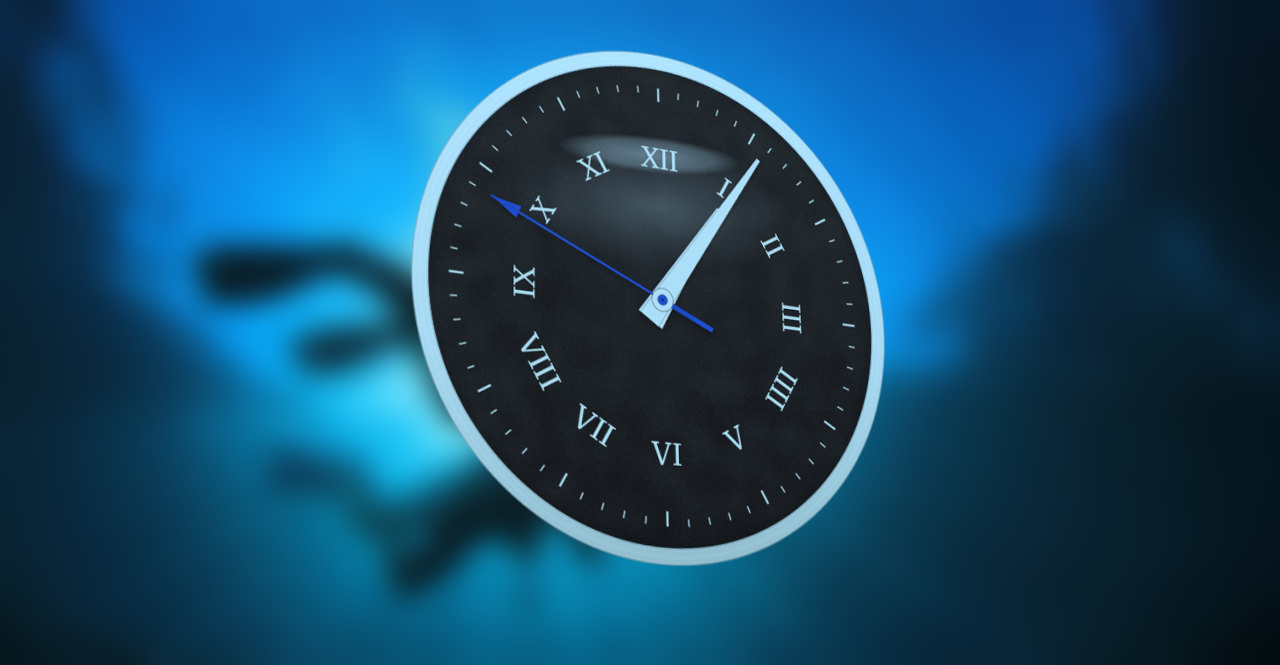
{"hour": 1, "minute": 5, "second": 49}
